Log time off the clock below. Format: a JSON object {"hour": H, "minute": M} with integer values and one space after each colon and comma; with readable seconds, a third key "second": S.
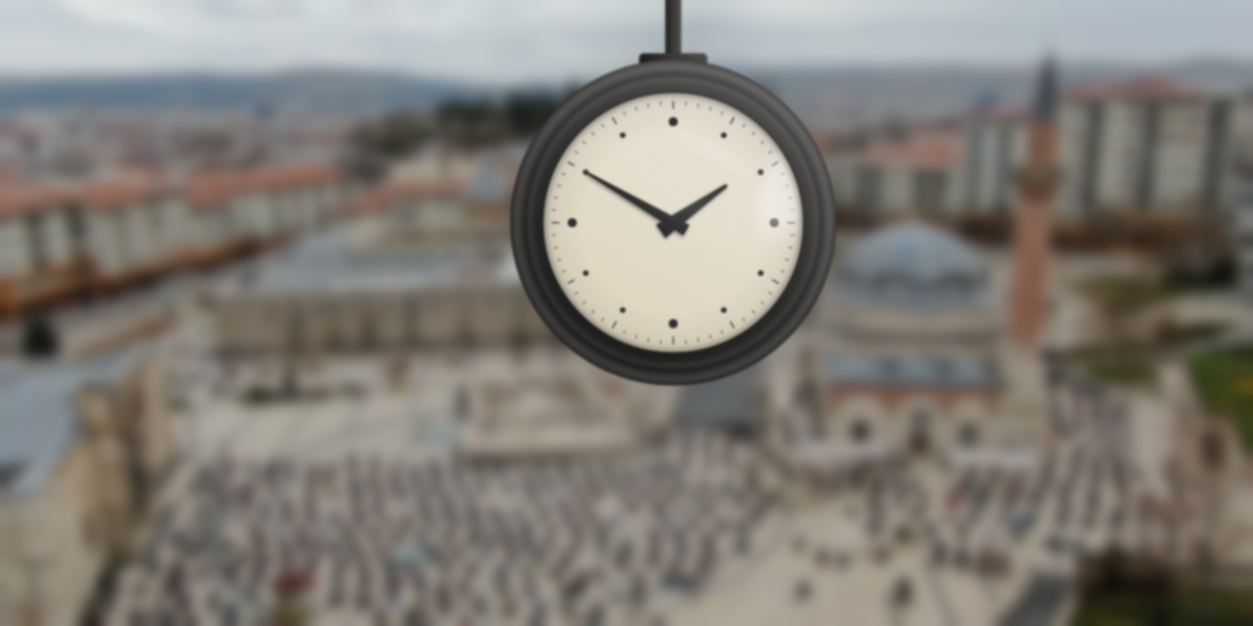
{"hour": 1, "minute": 50}
